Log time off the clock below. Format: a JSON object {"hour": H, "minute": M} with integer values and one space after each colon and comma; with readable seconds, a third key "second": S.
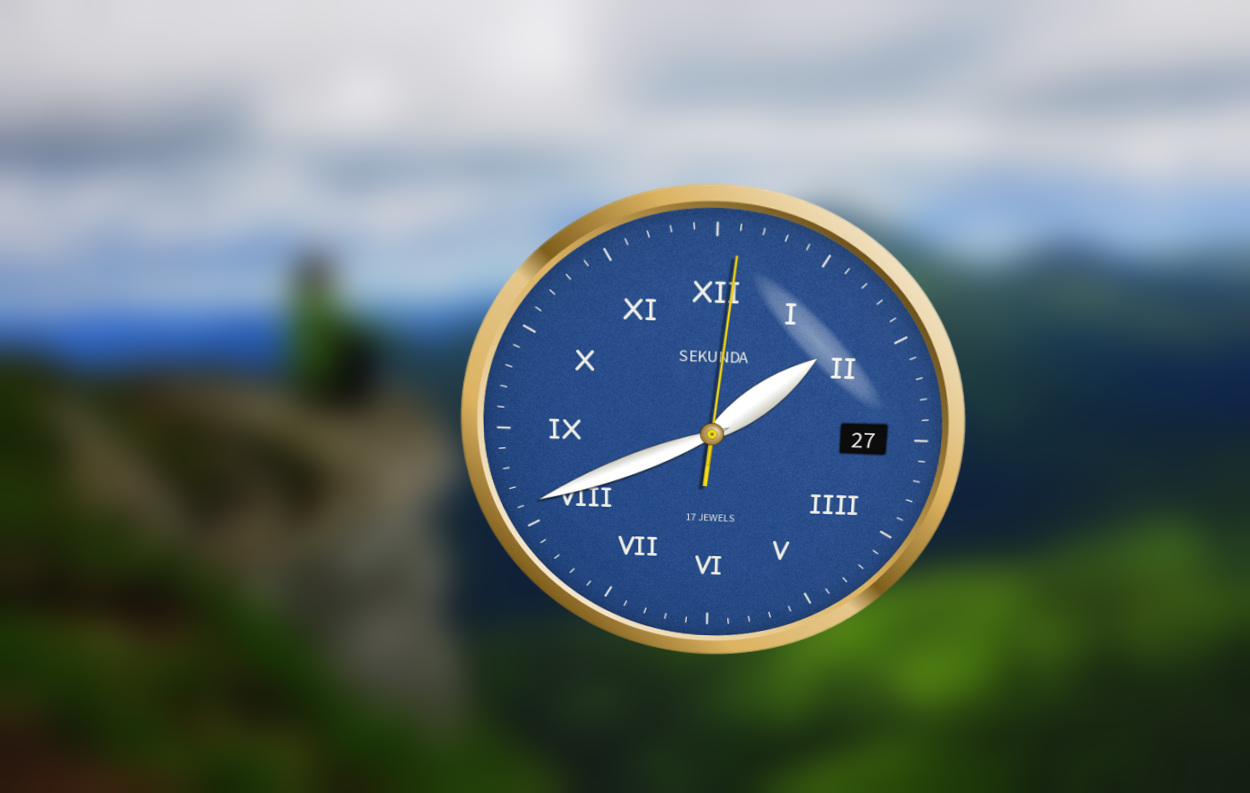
{"hour": 1, "minute": 41, "second": 1}
